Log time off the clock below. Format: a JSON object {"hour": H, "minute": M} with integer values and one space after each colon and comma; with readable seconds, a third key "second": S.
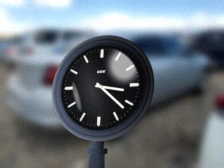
{"hour": 3, "minute": 22}
